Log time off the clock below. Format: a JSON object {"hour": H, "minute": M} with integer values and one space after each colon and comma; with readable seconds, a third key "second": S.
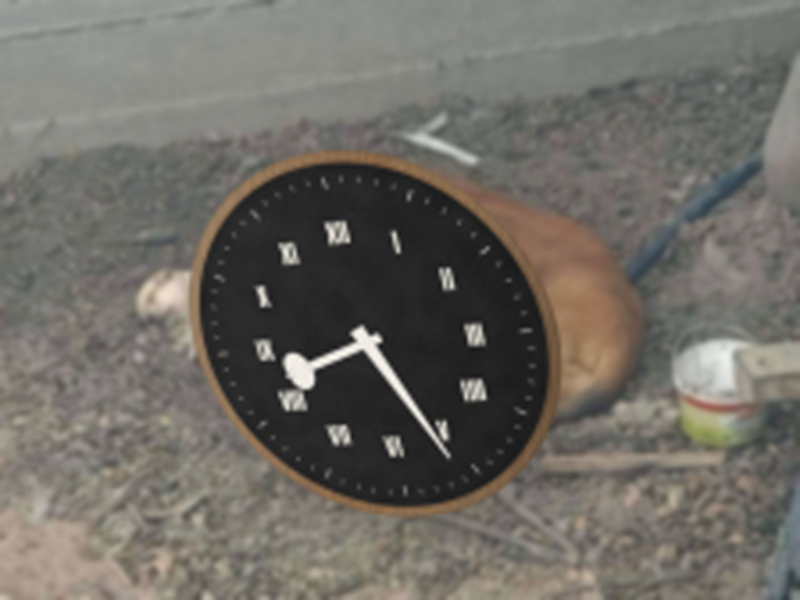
{"hour": 8, "minute": 26}
